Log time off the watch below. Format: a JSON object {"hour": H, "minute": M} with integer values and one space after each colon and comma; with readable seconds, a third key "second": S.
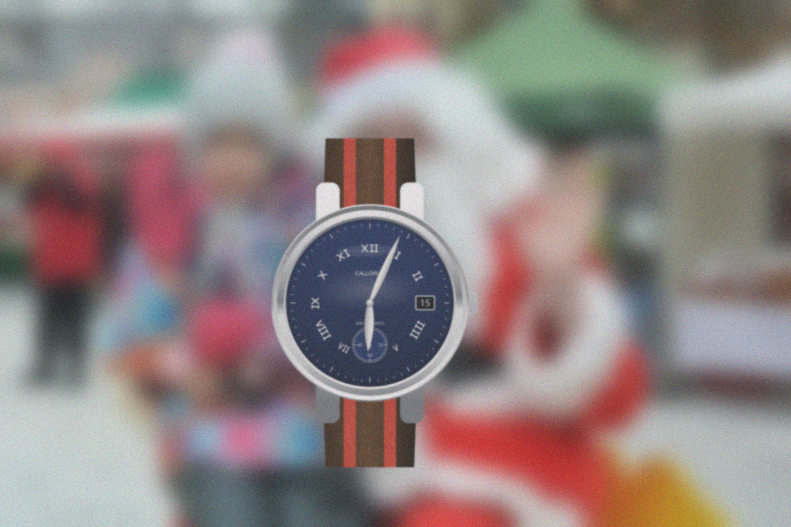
{"hour": 6, "minute": 4}
